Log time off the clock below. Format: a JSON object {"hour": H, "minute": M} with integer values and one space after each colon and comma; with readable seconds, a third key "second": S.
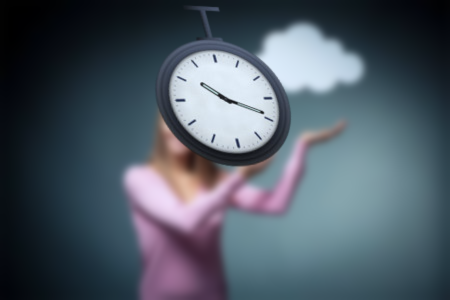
{"hour": 10, "minute": 19}
